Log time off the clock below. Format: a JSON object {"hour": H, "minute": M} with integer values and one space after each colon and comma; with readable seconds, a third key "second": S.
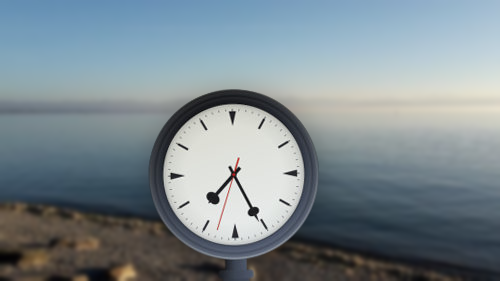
{"hour": 7, "minute": 25, "second": 33}
